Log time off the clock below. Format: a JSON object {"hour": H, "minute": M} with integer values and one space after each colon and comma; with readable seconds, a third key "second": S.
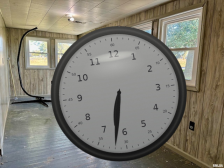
{"hour": 6, "minute": 32}
